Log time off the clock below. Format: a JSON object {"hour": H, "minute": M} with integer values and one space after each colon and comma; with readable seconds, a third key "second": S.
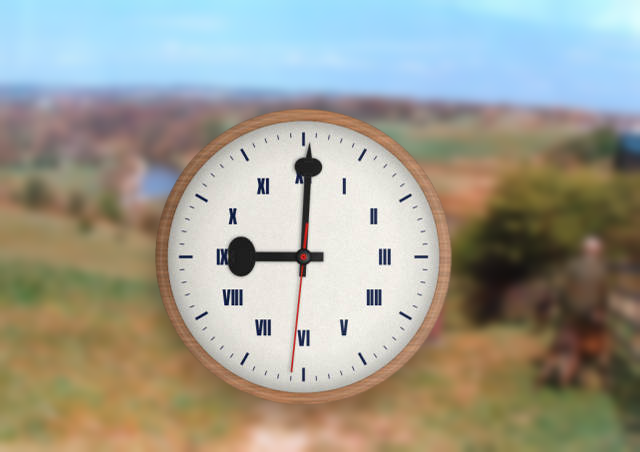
{"hour": 9, "minute": 0, "second": 31}
